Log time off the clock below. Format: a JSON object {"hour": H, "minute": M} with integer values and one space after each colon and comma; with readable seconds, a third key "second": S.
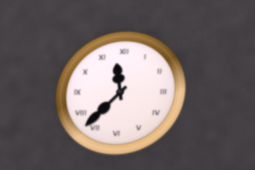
{"hour": 11, "minute": 37}
